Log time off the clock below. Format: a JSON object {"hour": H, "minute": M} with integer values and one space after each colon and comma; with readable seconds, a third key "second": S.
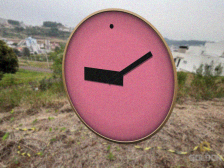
{"hour": 9, "minute": 10}
